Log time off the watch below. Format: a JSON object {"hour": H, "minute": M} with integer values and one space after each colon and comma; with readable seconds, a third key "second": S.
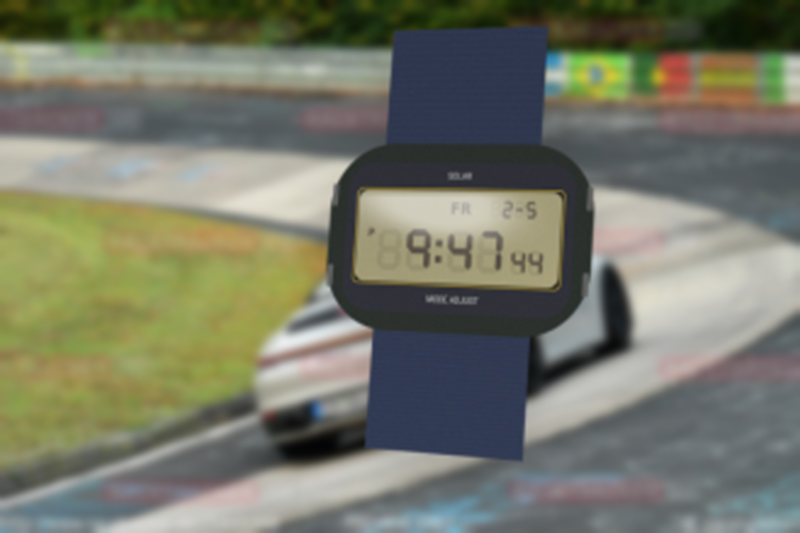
{"hour": 9, "minute": 47, "second": 44}
